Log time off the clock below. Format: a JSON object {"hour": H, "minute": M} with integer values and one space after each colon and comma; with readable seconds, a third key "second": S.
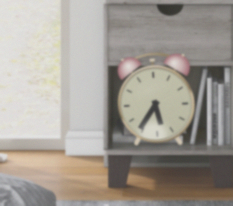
{"hour": 5, "minute": 36}
